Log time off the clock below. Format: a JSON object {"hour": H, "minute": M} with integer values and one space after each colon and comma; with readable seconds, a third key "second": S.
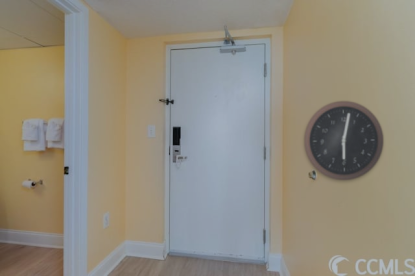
{"hour": 6, "minute": 2}
